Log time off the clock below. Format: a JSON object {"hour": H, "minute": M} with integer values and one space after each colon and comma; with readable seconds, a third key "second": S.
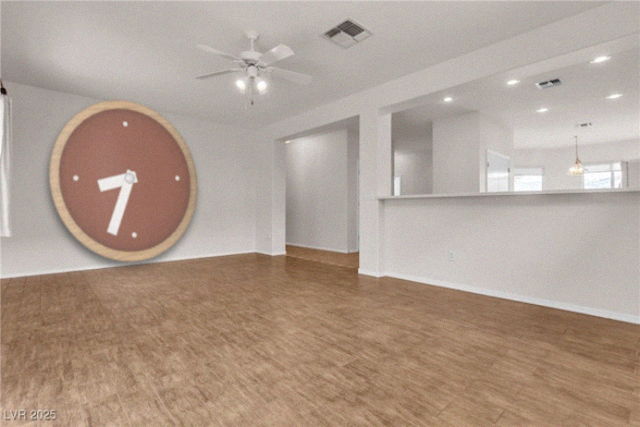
{"hour": 8, "minute": 34}
